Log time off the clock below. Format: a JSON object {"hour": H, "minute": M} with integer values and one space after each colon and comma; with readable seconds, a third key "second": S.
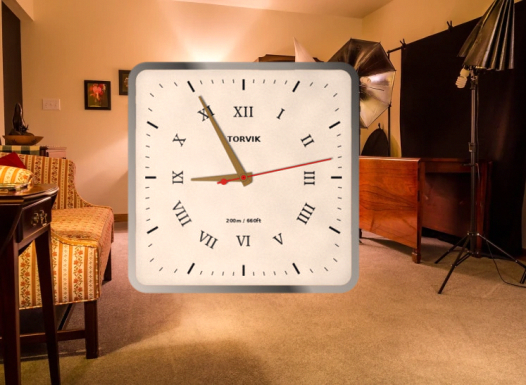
{"hour": 8, "minute": 55, "second": 13}
